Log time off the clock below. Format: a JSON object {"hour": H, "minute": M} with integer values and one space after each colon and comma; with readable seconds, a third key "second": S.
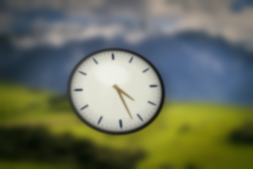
{"hour": 4, "minute": 27}
